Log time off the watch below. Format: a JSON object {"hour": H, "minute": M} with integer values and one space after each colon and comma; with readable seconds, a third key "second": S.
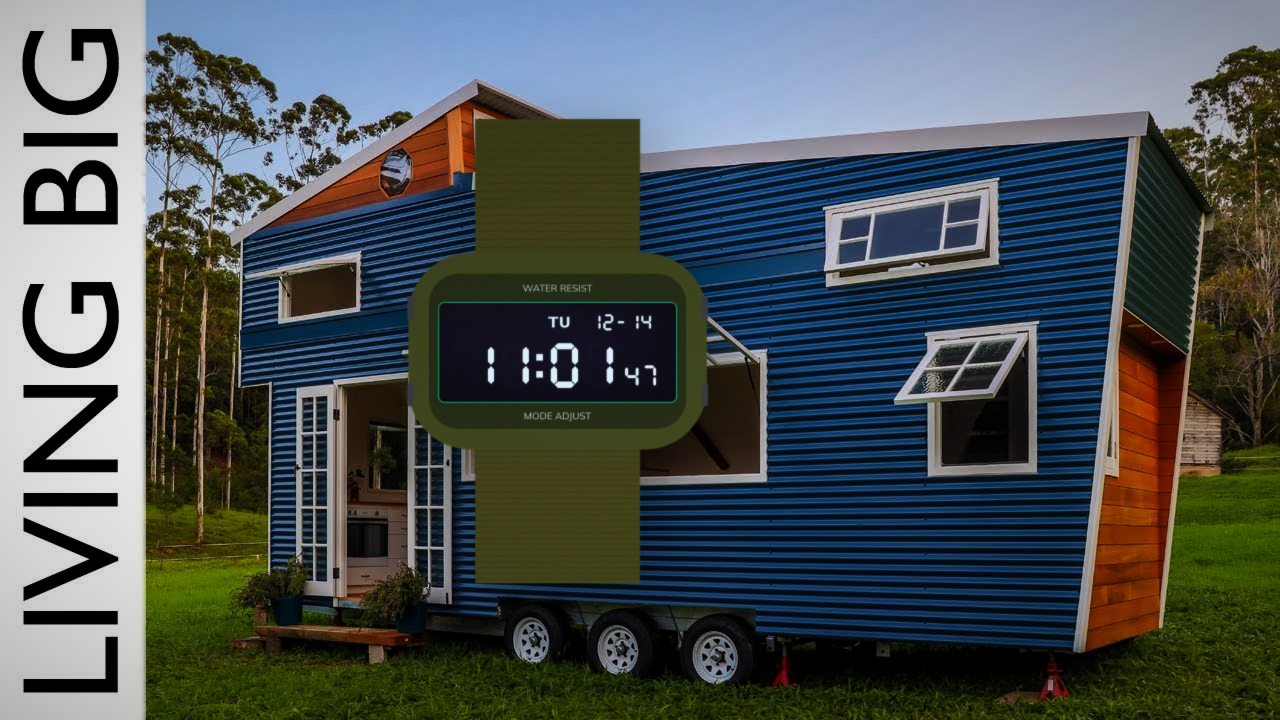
{"hour": 11, "minute": 1, "second": 47}
